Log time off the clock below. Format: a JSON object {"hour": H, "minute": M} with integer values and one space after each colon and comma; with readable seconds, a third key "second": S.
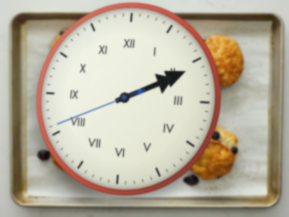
{"hour": 2, "minute": 10, "second": 41}
